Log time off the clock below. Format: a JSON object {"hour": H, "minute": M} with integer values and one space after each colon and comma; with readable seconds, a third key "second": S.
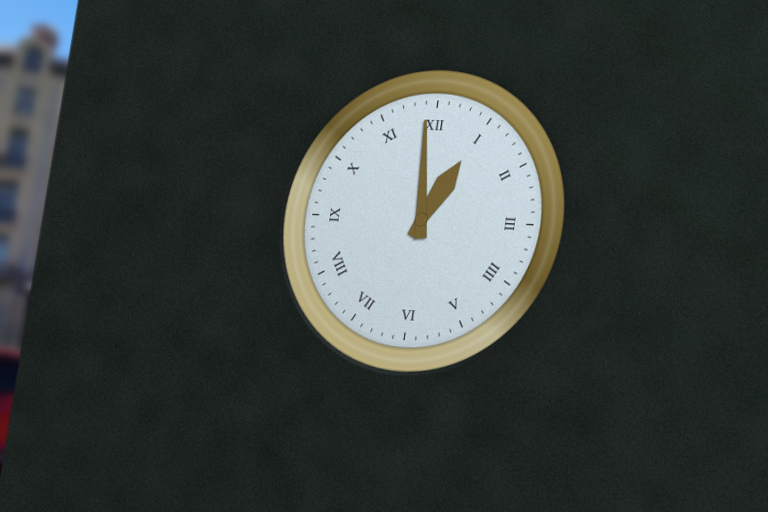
{"hour": 12, "minute": 59}
